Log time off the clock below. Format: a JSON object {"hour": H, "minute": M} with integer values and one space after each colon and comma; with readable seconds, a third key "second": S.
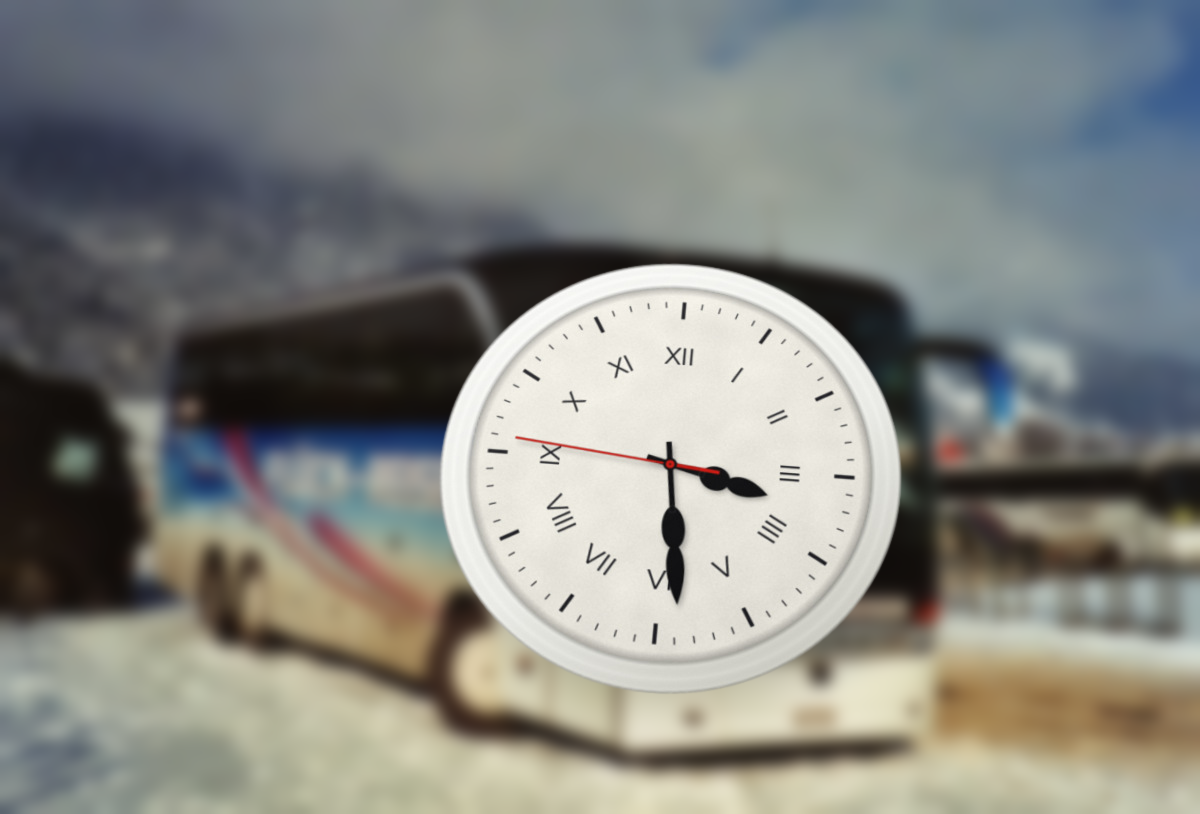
{"hour": 3, "minute": 28, "second": 46}
